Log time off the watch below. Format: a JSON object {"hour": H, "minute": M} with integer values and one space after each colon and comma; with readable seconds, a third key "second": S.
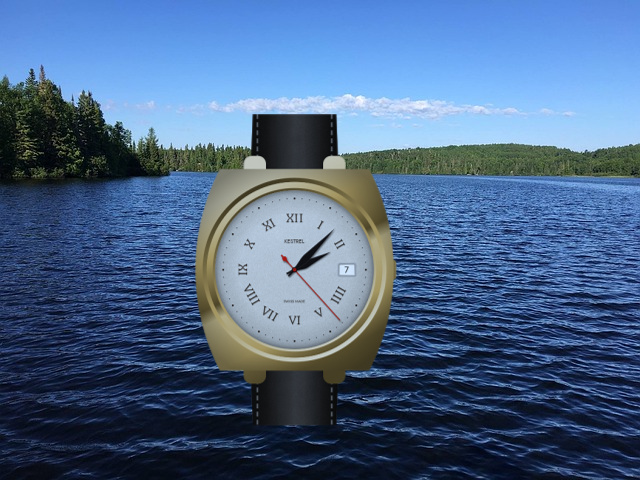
{"hour": 2, "minute": 7, "second": 23}
